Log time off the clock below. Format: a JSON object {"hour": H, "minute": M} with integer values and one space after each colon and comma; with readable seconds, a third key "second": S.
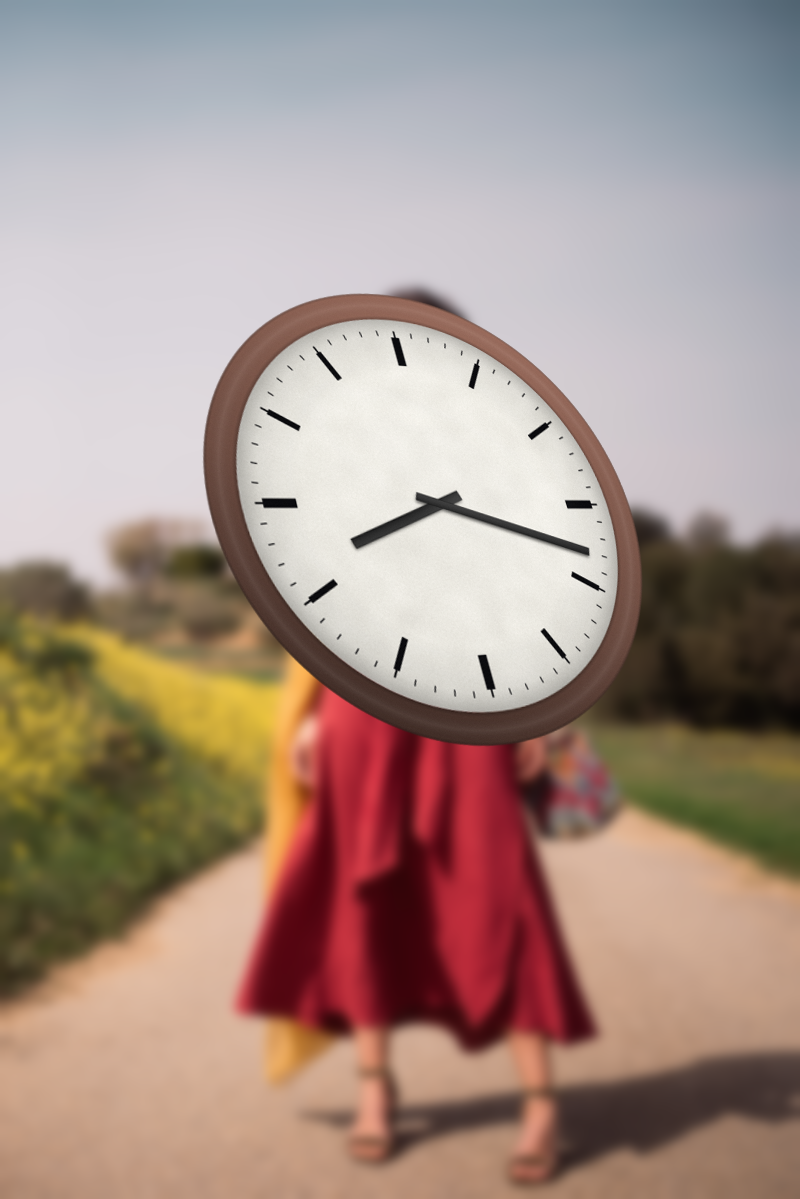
{"hour": 8, "minute": 18}
